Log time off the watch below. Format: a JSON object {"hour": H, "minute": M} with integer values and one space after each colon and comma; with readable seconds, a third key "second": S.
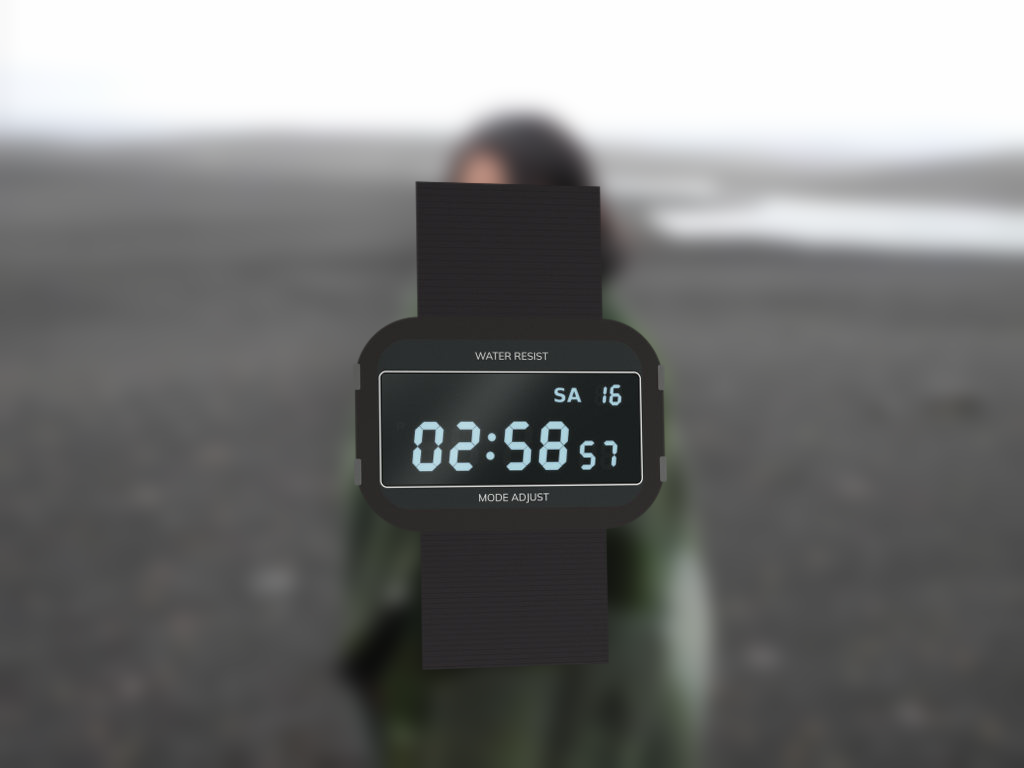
{"hour": 2, "minute": 58, "second": 57}
